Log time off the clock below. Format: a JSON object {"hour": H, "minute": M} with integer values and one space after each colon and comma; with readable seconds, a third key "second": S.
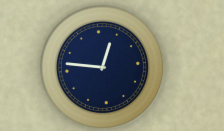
{"hour": 12, "minute": 47}
